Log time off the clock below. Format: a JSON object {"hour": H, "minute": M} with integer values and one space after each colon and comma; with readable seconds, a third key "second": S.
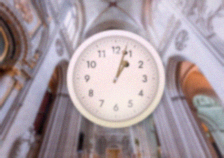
{"hour": 1, "minute": 3}
